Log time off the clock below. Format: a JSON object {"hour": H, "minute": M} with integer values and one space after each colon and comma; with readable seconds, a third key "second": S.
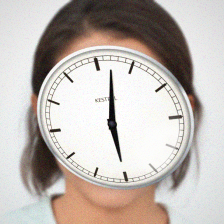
{"hour": 6, "minute": 2}
